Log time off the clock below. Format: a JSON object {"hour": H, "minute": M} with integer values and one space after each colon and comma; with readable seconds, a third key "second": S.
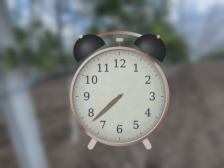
{"hour": 7, "minute": 38}
